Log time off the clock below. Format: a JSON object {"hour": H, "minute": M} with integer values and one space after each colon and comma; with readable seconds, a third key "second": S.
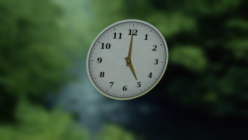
{"hour": 5, "minute": 0}
